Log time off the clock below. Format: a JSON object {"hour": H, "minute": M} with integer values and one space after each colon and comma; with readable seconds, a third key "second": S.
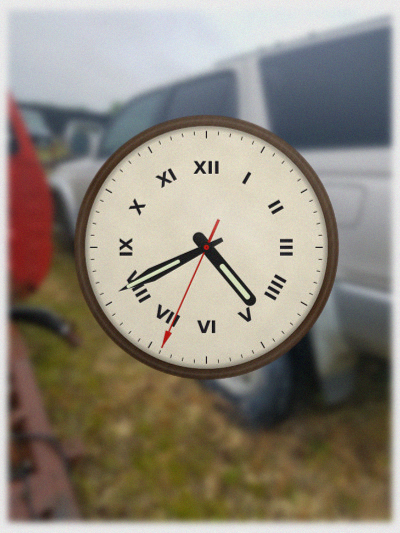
{"hour": 4, "minute": 40, "second": 34}
